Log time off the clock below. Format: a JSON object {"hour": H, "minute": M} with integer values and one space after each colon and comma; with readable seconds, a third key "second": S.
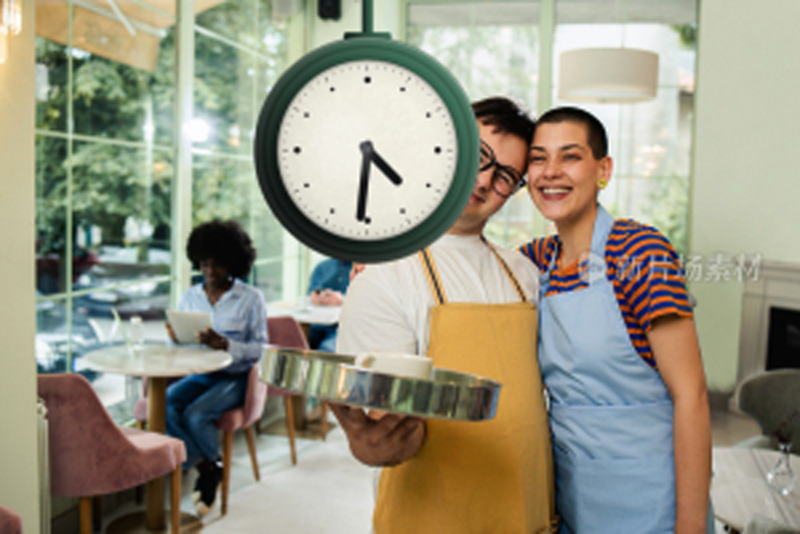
{"hour": 4, "minute": 31}
